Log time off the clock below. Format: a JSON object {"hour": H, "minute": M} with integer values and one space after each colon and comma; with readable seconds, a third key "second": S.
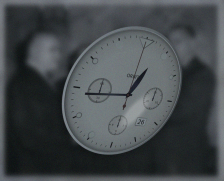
{"hour": 12, "minute": 44}
